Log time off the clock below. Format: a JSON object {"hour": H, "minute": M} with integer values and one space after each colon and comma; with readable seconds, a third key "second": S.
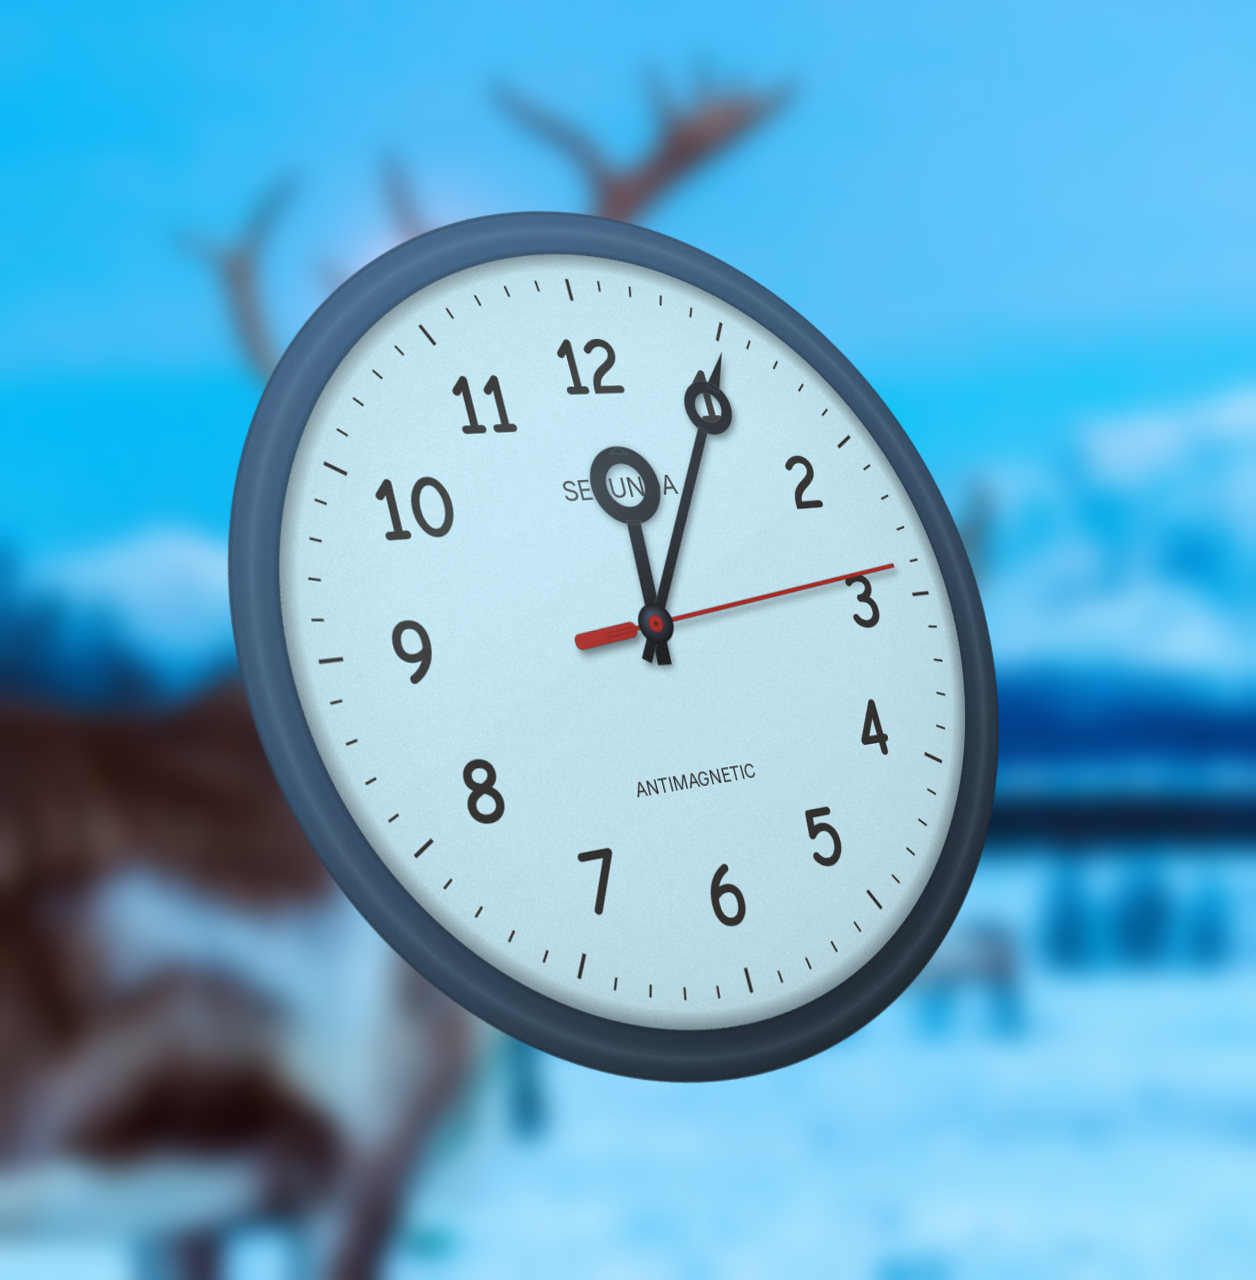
{"hour": 12, "minute": 5, "second": 14}
